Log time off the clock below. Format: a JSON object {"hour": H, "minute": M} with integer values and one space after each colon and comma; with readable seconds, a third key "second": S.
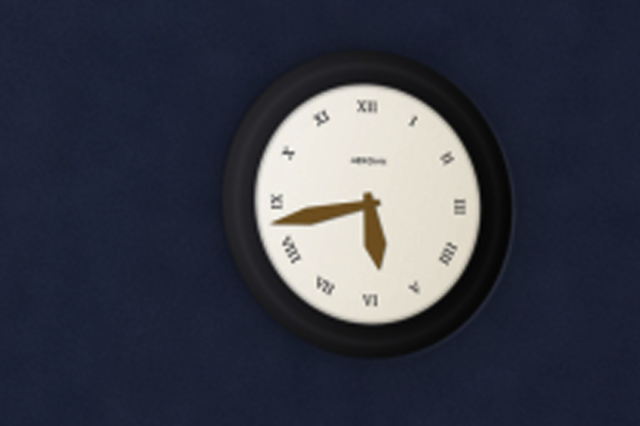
{"hour": 5, "minute": 43}
